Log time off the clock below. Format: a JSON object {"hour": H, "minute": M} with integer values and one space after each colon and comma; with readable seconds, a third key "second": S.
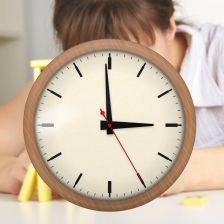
{"hour": 2, "minute": 59, "second": 25}
